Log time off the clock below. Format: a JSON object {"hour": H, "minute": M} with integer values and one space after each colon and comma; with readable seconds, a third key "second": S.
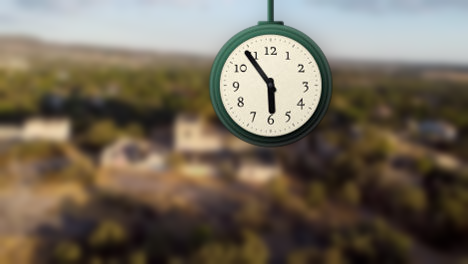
{"hour": 5, "minute": 54}
